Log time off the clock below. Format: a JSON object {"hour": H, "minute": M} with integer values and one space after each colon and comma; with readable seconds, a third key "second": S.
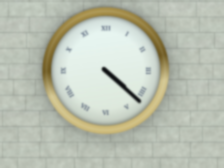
{"hour": 4, "minute": 22}
